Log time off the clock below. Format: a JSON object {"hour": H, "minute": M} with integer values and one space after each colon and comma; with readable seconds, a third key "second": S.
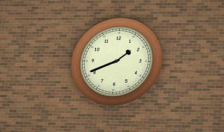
{"hour": 1, "minute": 41}
